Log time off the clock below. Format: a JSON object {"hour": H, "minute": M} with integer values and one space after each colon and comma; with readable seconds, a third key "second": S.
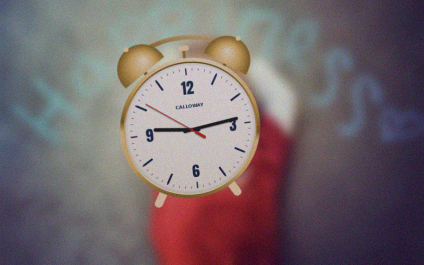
{"hour": 9, "minute": 13, "second": 51}
